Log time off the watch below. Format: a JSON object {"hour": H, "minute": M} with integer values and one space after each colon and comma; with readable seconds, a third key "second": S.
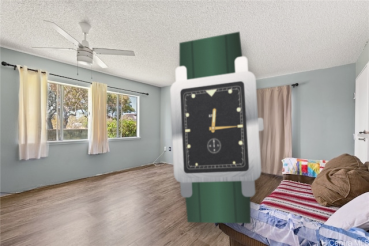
{"hour": 12, "minute": 15}
